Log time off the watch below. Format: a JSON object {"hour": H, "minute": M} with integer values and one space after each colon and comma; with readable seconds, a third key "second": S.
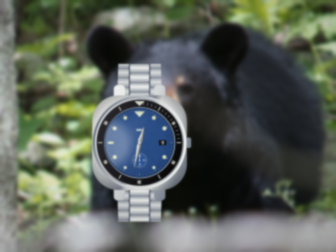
{"hour": 12, "minute": 32}
